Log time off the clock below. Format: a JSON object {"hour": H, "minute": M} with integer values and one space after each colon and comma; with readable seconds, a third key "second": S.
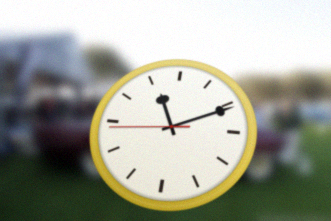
{"hour": 11, "minute": 10, "second": 44}
